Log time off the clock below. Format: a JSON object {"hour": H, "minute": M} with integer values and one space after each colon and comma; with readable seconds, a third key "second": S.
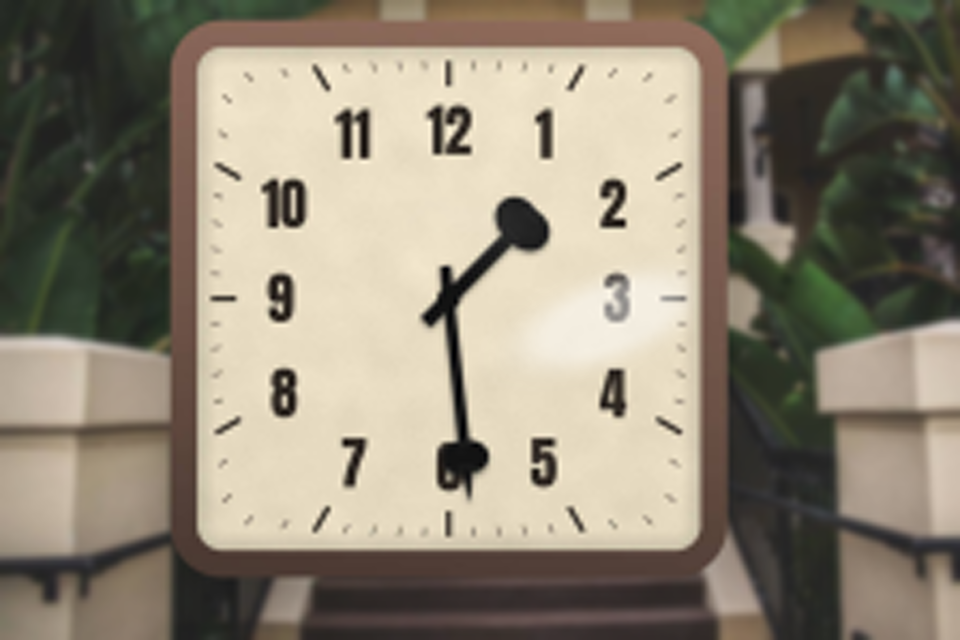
{"hour": 1, "minute": 29}
